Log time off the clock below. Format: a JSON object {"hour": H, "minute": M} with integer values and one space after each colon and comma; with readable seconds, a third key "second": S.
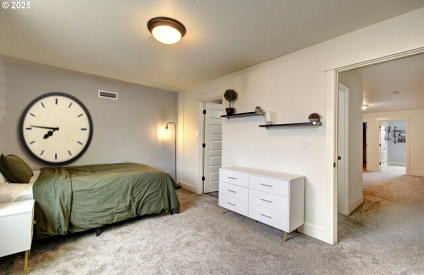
{"hour": 7, "minute": 46}
